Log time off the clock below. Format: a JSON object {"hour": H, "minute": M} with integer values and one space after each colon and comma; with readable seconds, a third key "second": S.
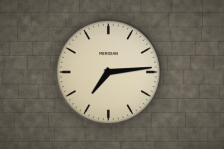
{"hour": 7, "minute": 14}
